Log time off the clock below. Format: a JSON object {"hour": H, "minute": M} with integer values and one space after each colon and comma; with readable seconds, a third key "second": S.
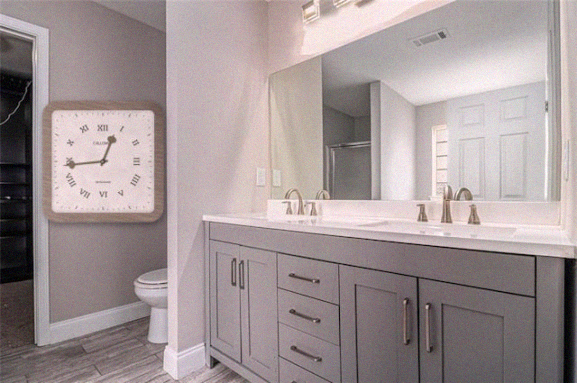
{"hour": 12, "minute": 44}
